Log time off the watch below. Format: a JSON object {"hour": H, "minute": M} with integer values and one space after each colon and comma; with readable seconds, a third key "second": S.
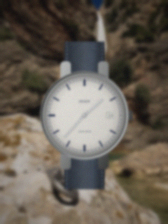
{"hour": 1, "minute": 37}
